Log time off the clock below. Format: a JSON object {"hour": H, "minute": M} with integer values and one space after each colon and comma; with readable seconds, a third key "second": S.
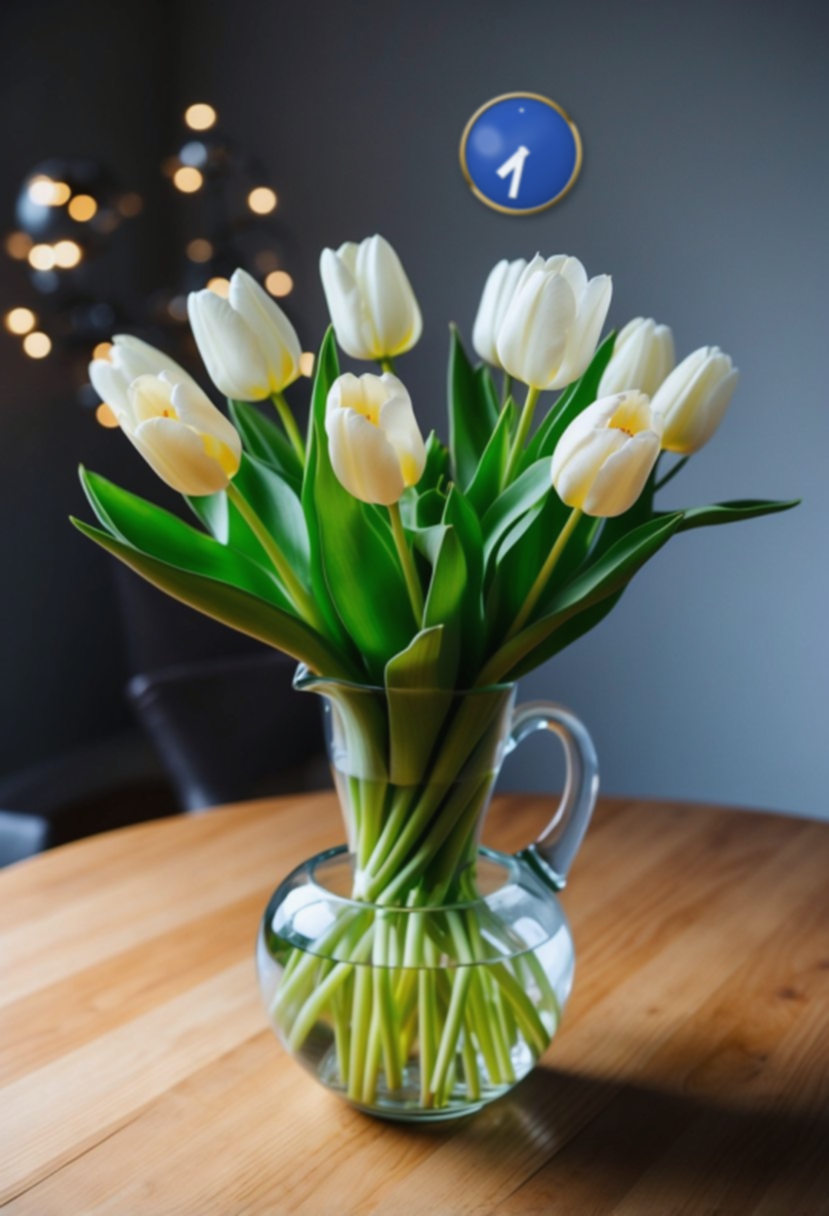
{"hour": 7, "minute": 32}
